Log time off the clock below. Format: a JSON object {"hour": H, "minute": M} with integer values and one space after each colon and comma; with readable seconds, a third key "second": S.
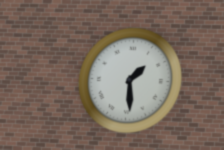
{"hour": 1, "minute": 29}
